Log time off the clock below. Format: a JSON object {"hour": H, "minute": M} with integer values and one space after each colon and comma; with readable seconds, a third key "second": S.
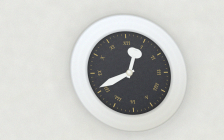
{"hour": 12, "minute": 41}
